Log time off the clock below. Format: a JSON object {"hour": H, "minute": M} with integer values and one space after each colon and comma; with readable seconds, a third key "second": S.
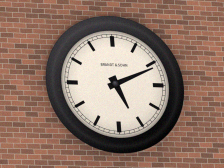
{"hour": 5, "minute": 11}
